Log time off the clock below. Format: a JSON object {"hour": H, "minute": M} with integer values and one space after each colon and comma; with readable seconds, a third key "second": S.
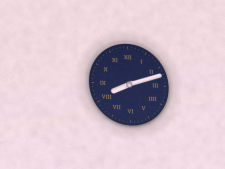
{"hour": 8, "minute": 12}
